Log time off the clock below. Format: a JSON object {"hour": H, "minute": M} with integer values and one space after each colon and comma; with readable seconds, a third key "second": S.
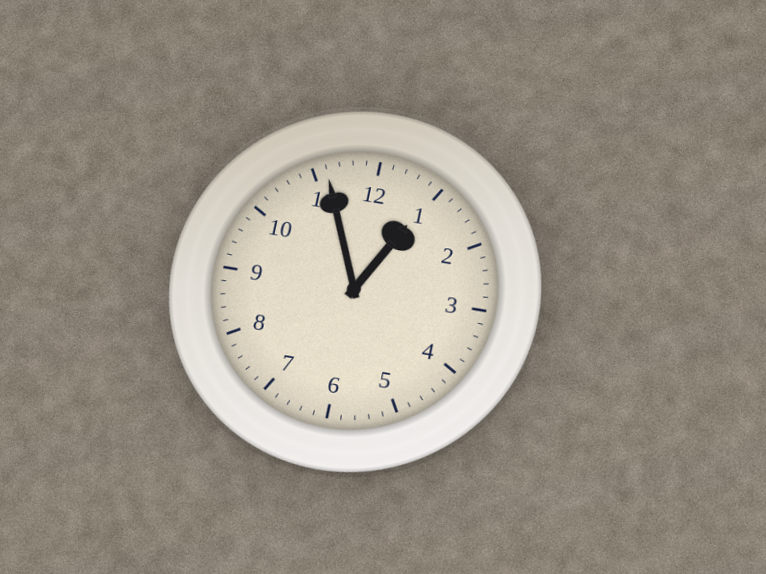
{"hour": 12, "minute": 56}
